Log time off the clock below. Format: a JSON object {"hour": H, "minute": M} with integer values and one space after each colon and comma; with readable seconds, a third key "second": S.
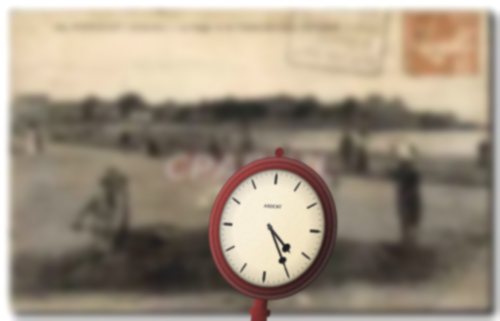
{"hour": 4, "minute": 25}
